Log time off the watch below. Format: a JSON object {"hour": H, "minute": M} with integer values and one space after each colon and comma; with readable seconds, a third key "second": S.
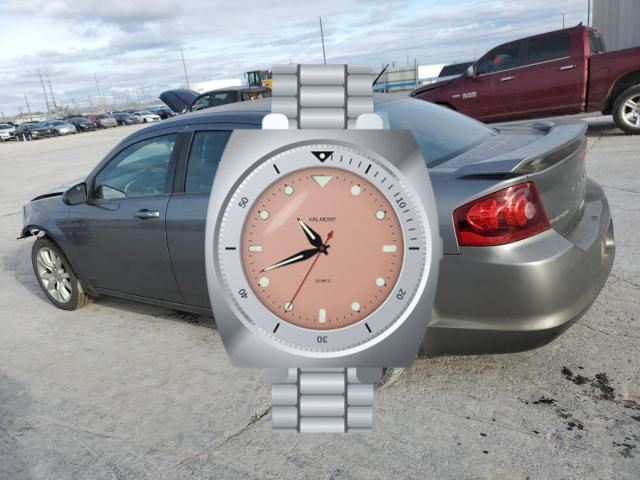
{"hour": 10, "minute": 41, "second": 35}
